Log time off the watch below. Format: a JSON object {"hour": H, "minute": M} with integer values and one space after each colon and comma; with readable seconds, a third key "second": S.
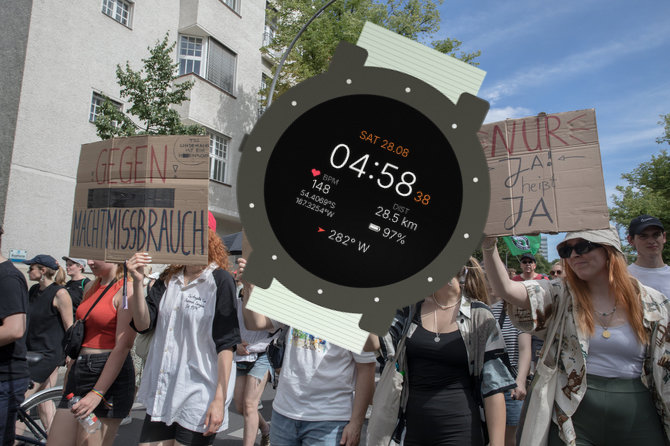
{"hour": 4, "minute": 58, "second": 38}
